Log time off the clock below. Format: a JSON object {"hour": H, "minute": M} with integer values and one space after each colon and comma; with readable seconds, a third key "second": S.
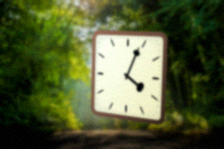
{"hour": 4, "minute": 4}
